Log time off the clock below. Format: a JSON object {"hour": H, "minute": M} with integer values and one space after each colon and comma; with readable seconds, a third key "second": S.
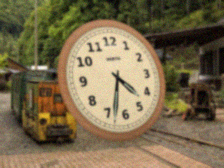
{"hour": 4, "minute": 33}
